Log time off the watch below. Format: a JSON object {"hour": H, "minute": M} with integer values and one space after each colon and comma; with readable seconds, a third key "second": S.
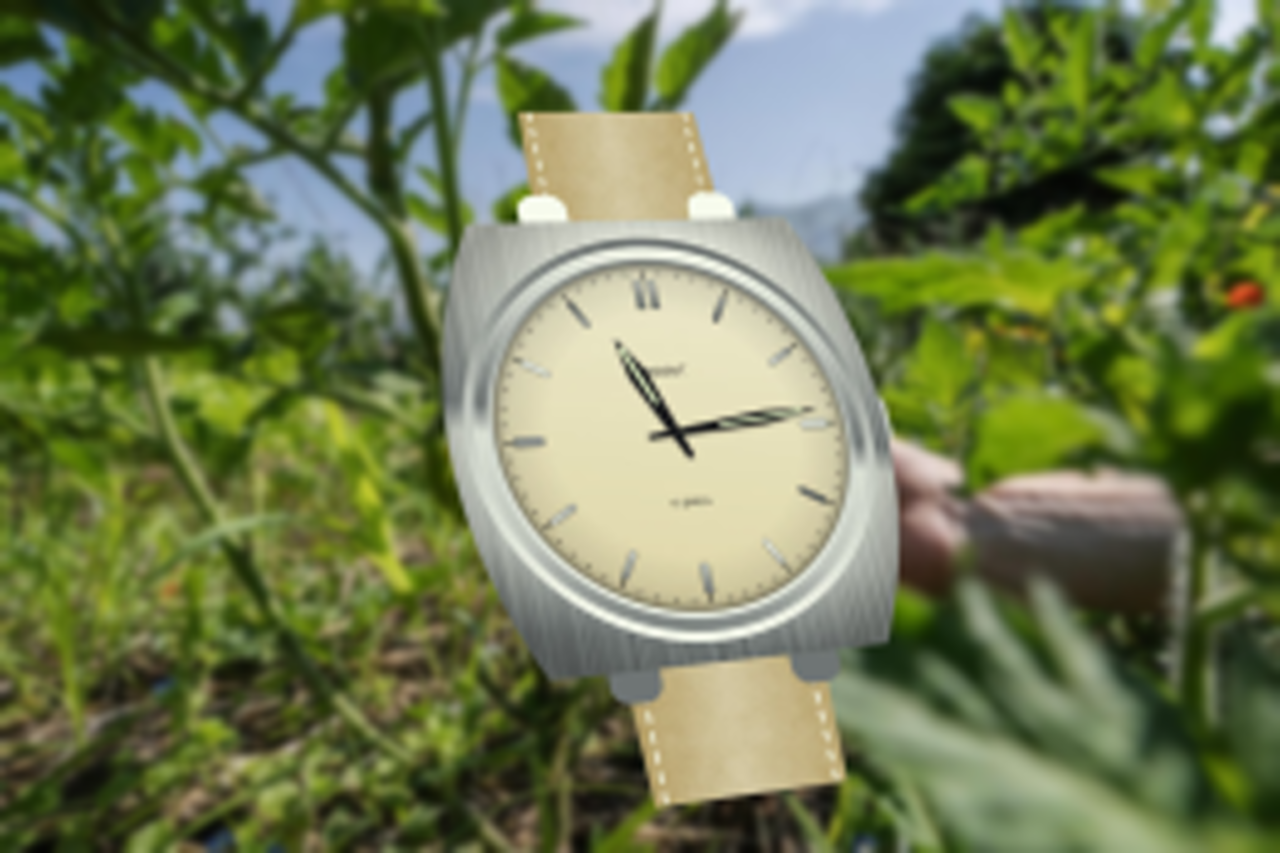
{"hour": 11, "minute": 14}
